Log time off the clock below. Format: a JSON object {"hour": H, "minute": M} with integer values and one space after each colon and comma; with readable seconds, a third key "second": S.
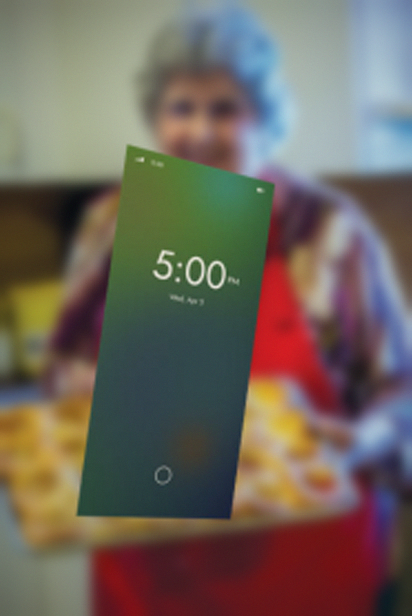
{"hour": 5, "minute": 0}
